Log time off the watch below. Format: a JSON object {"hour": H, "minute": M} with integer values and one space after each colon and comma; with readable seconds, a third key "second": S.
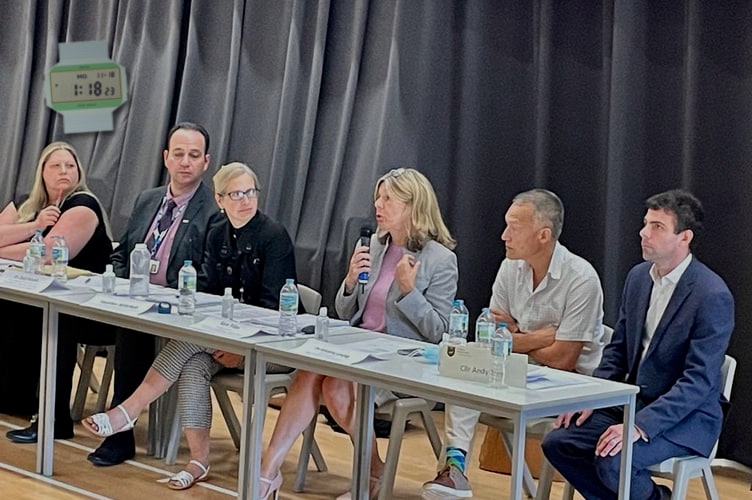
{"hour": 1, "minute": 18}
